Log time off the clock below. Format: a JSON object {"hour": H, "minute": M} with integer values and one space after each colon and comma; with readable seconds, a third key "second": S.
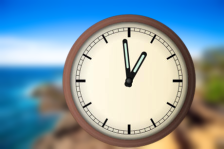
{"hour": 12, "minute": 59}
